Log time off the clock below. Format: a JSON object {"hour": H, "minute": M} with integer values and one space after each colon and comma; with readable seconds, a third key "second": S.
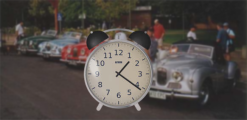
{"hour": 1, "minute": 21}
